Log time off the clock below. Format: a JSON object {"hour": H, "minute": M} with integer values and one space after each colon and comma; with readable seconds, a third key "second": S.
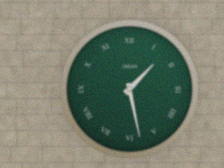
{"hour": 1, "minute": 28}
